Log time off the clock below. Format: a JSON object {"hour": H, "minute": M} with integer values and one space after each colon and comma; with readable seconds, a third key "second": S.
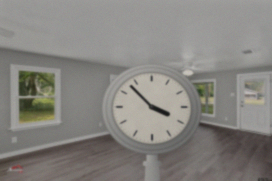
{"hour": 3, "minute": 53}
